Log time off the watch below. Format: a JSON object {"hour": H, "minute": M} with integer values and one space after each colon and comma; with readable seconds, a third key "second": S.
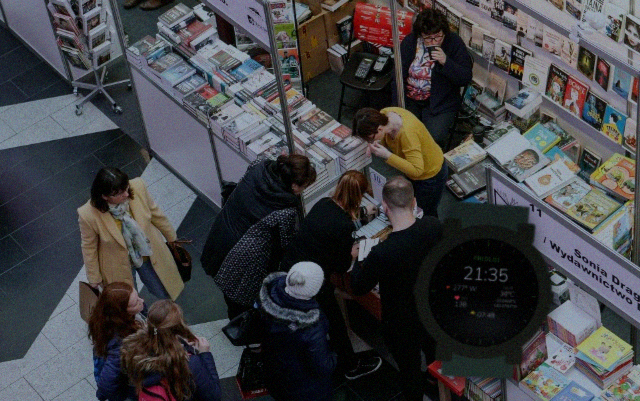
{"hour": 21, "minute": 35}
